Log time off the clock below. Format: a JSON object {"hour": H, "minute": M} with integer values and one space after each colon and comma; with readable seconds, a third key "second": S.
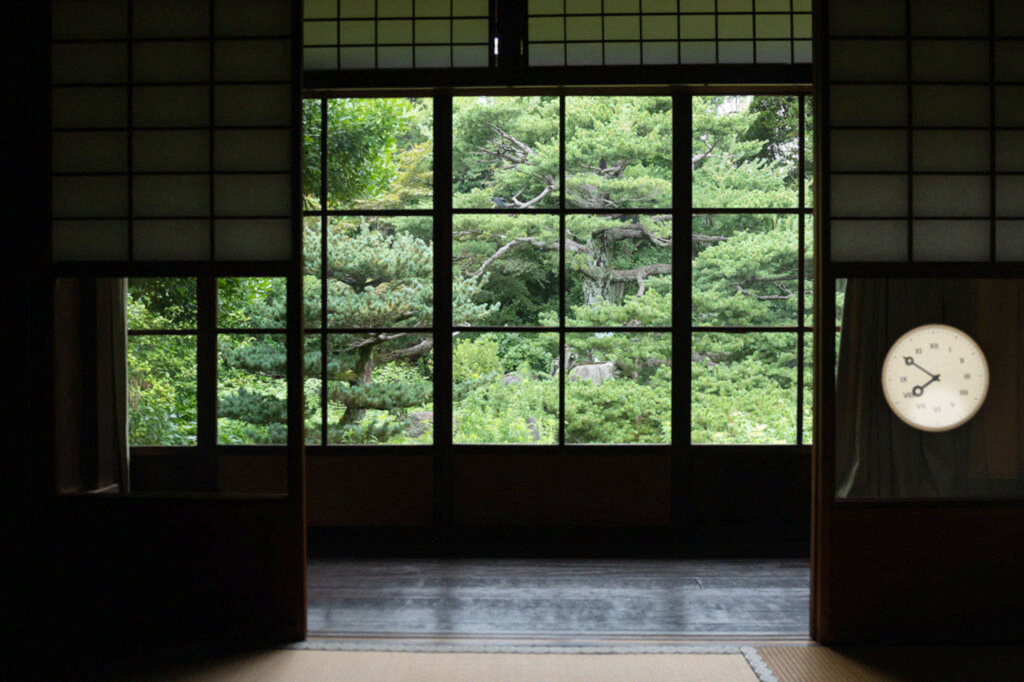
{"hour": 7, "minute": 51}
